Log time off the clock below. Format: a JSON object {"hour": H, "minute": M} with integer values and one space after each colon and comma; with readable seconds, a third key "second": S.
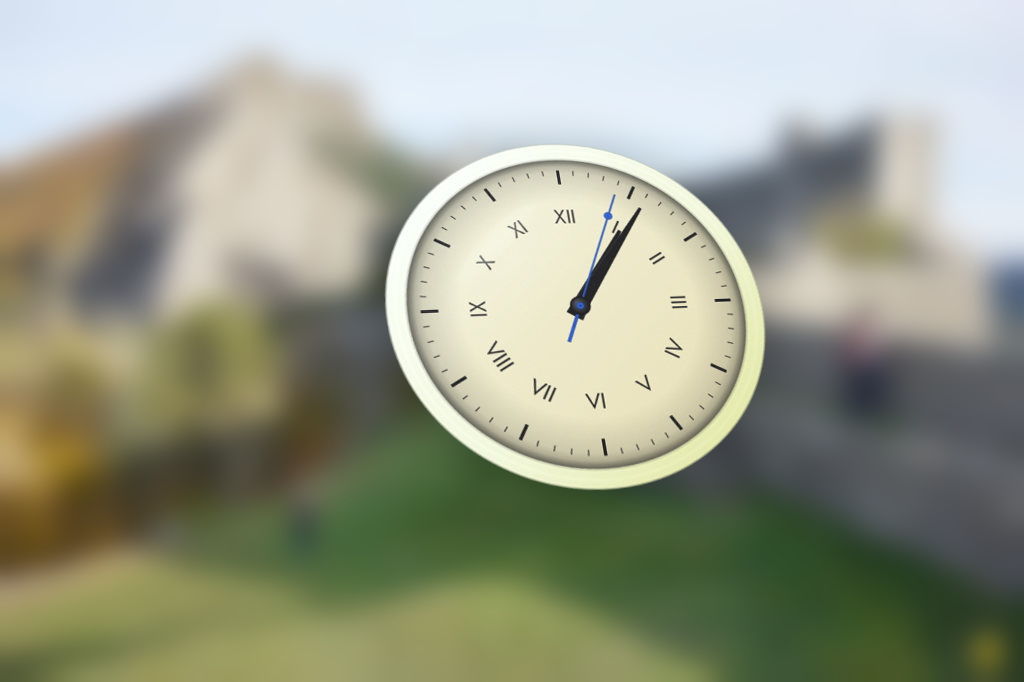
{"hour": 1, "minute": 6, "second": 4}
